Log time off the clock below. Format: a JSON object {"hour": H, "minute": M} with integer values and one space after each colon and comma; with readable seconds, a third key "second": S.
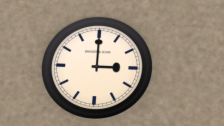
{"hour": 3, "minute": 0}
